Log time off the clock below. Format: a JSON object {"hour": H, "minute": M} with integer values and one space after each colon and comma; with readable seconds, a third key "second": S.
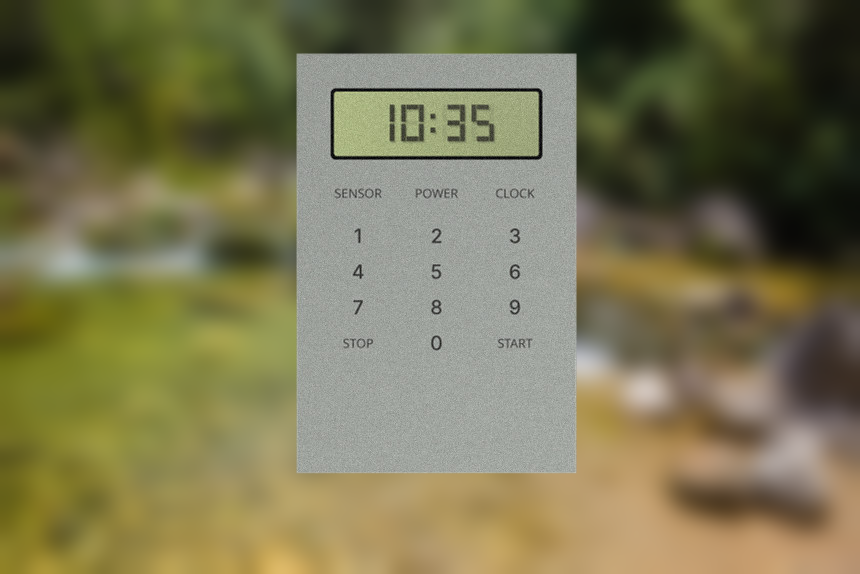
{"hour": 10, "minute": 35}
